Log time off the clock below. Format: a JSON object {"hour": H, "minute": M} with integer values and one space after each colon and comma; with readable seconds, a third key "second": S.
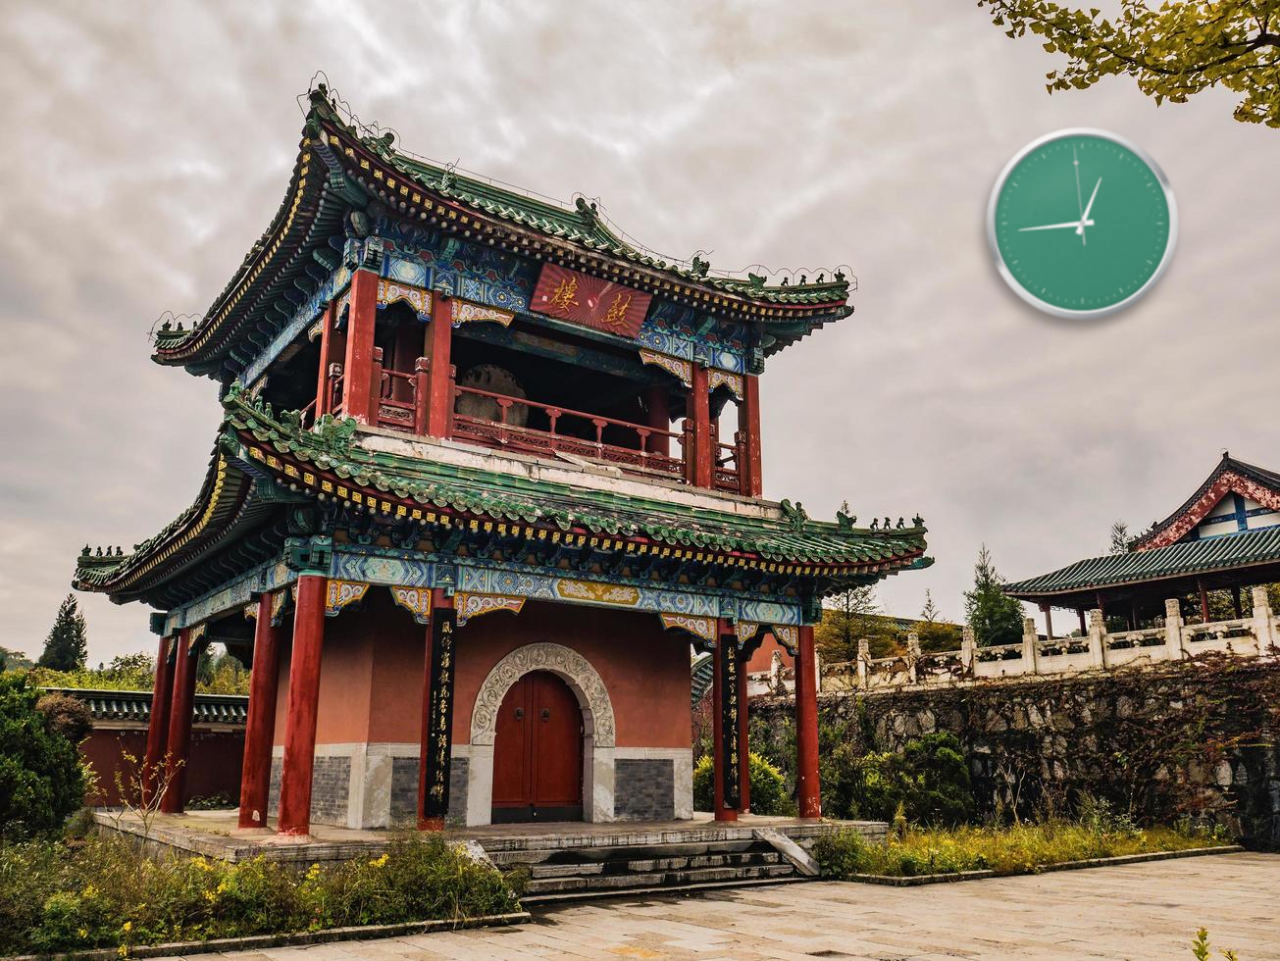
{"hour": 12, "minute": 43, "second": 59}
